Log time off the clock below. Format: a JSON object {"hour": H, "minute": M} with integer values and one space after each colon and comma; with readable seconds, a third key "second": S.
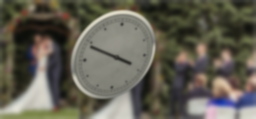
{"hour": 3, "minute": 49}
